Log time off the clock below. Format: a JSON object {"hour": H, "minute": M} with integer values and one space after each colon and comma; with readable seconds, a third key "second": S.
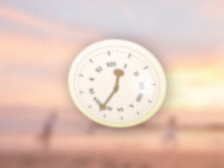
{"hour": 12, "minute": 37}
